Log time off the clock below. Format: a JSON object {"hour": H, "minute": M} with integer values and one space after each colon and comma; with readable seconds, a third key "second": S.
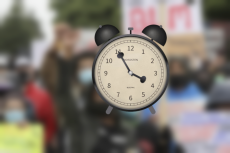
{"hour": 3, "minute": 55}
